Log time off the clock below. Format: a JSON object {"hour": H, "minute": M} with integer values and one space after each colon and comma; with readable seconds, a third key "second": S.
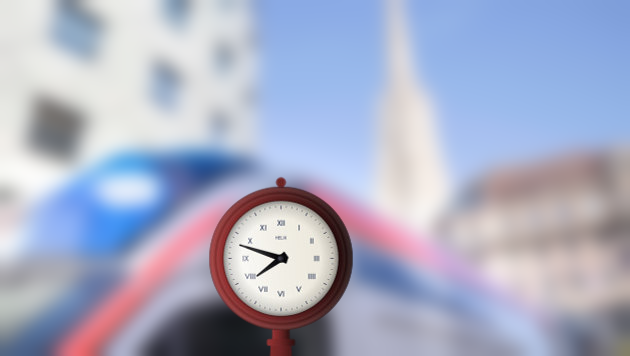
{"hour": 7, "minute": 48}
